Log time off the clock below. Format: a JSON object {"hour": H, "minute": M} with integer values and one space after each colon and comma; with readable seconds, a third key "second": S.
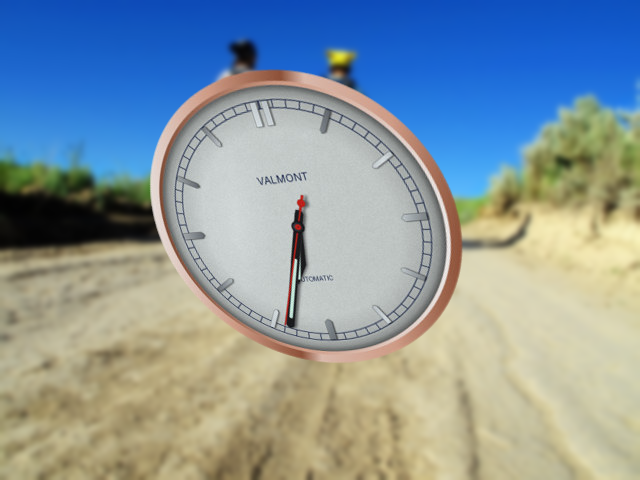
{"hour": 6, "minute": 33, "second": 34}
